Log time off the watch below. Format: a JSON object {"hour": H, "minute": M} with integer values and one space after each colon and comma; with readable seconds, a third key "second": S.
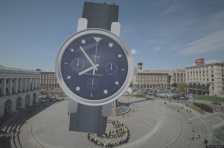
{"hour": 7, "minute": 53}
